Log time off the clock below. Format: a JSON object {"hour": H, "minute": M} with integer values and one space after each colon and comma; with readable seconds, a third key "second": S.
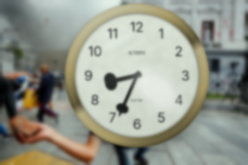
{"hour": 8, "minute": 34}
